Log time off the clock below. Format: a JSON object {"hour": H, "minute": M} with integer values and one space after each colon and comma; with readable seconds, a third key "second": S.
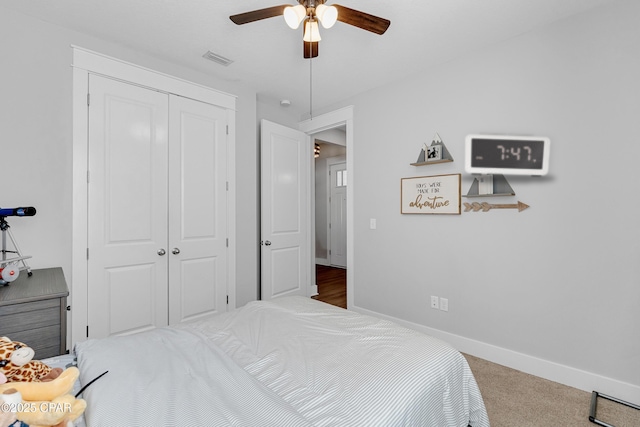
{"hour": 7, "minute": 47}
